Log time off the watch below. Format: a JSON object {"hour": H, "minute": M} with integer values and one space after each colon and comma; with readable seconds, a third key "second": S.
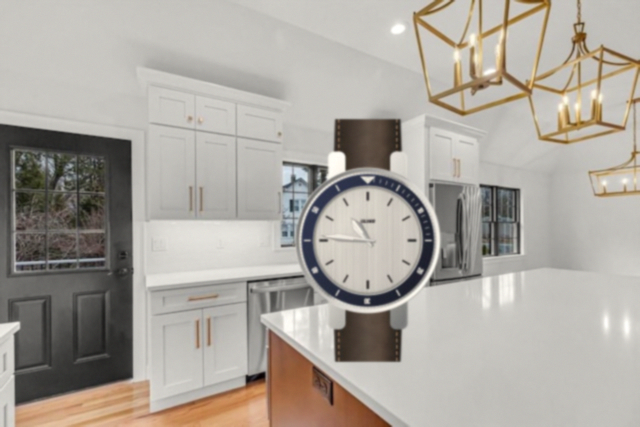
{"hour": 10, "minute": 46}
